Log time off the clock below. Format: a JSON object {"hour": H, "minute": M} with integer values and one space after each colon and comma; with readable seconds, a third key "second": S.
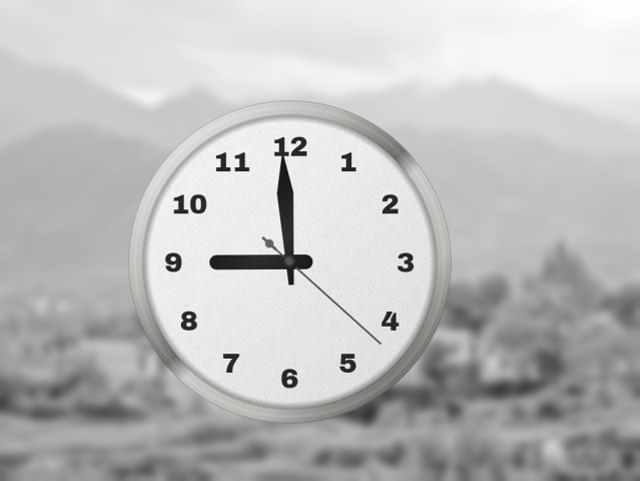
{"hour": 8, "minute": 59, "second": 22}
